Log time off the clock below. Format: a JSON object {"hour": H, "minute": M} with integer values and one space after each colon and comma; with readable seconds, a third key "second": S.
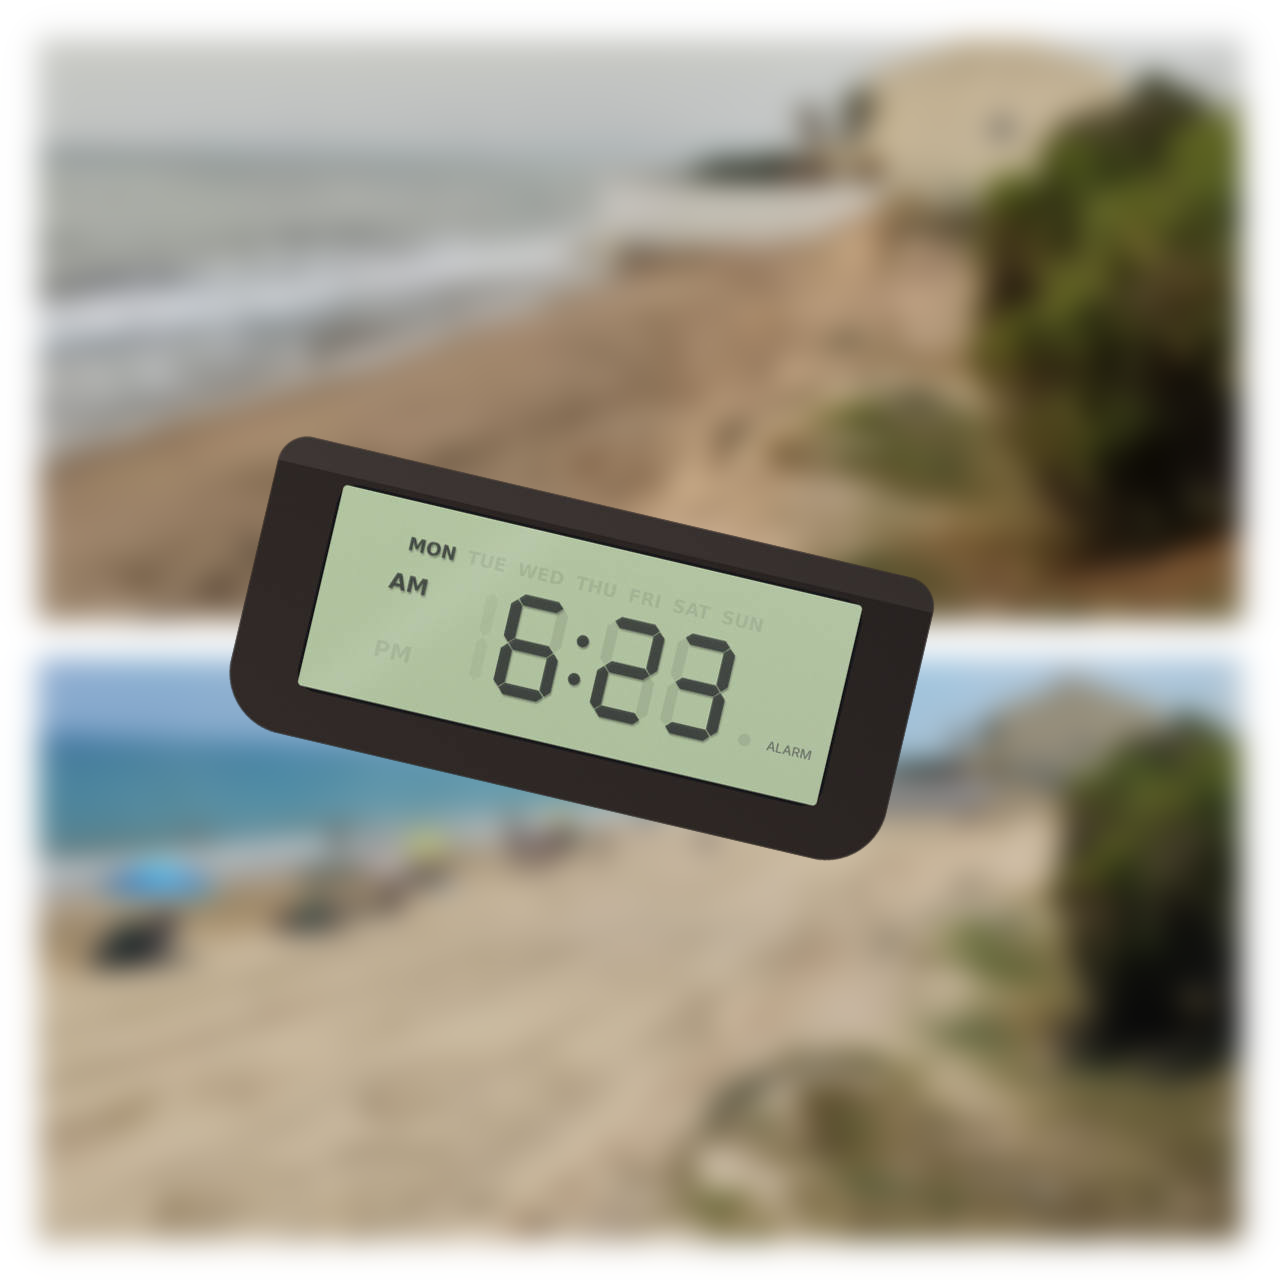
{"hour": 6, "minute": 23}
